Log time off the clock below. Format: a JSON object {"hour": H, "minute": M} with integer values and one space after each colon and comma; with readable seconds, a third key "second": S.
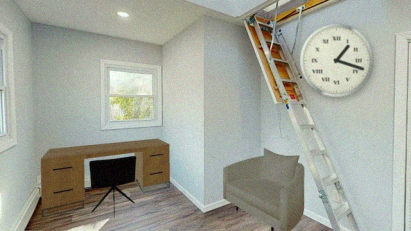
{"hour": 1, "minute": 18}
